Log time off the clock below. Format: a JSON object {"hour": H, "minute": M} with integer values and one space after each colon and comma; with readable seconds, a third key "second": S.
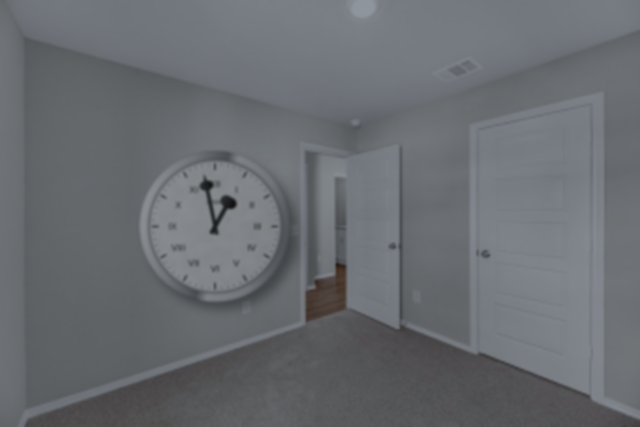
{"hour": 12, "minute": 58}
